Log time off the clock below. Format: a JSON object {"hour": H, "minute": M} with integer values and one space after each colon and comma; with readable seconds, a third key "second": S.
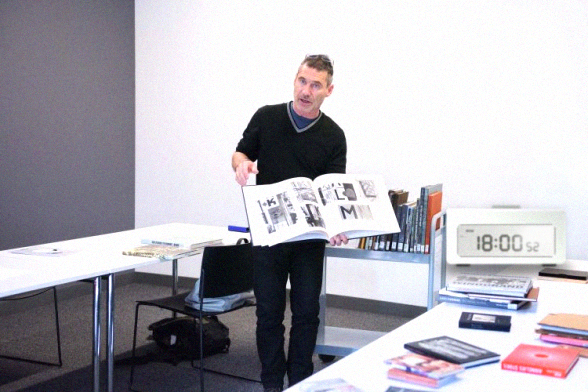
{"hour": 18, "minute": 0, "second": 52}
